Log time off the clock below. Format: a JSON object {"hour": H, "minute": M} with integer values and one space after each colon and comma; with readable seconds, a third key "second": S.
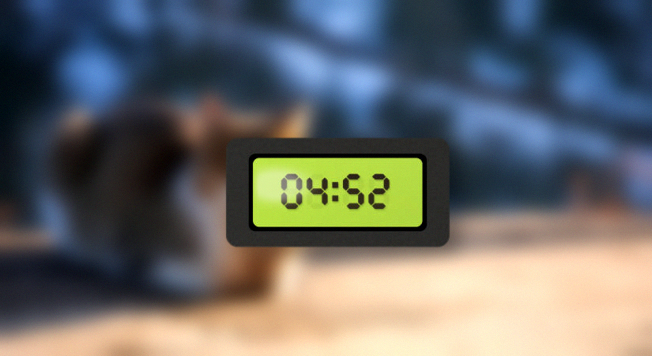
{"hour": 4, "minute": 52}
